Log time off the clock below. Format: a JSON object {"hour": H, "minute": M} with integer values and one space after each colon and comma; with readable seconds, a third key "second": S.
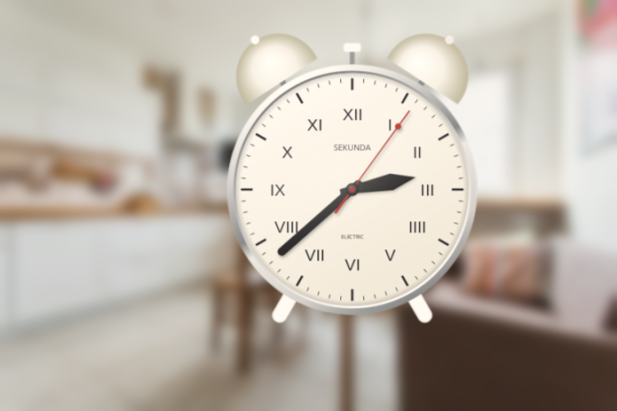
{"hour": 2, "minute": 38, "second": 6}
